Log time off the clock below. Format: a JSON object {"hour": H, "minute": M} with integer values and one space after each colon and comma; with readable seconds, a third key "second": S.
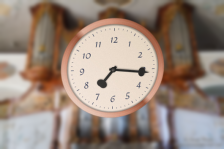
{"hour": 7, "minute": 16}
